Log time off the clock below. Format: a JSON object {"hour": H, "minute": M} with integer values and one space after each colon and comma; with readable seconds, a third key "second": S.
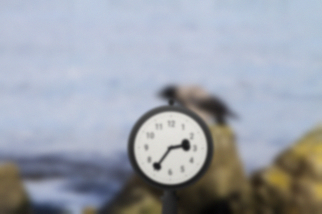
{"hour": 2, "minute": 36}
